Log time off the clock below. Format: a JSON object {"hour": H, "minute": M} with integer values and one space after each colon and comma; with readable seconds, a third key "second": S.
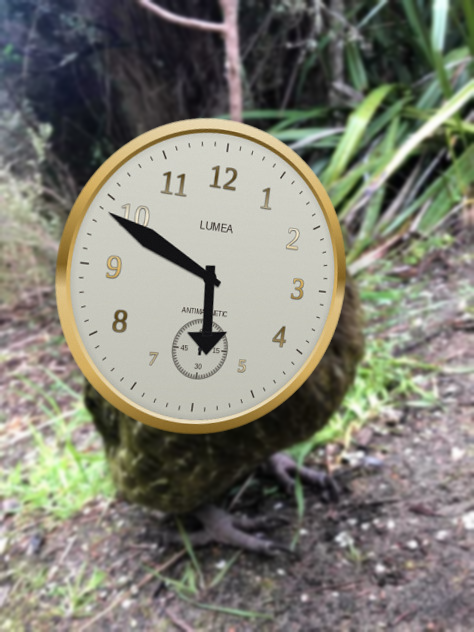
{"hour": 5, "minute": 49}
